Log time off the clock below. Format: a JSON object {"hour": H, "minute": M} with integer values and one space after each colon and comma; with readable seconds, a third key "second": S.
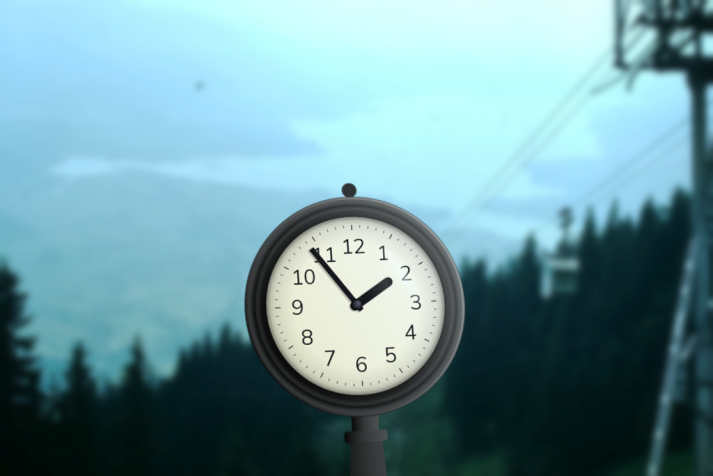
{"hour": 1, "minute": 54}
